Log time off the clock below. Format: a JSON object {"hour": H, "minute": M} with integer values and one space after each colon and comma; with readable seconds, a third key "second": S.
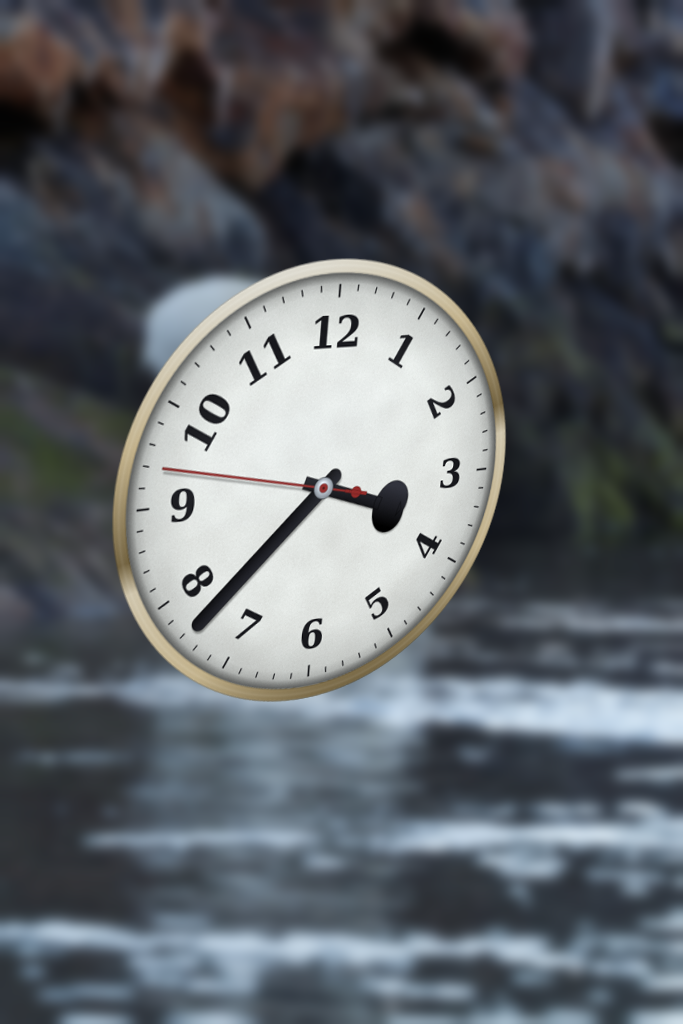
{"hour": 3, "minute": 37, "second": 47}
